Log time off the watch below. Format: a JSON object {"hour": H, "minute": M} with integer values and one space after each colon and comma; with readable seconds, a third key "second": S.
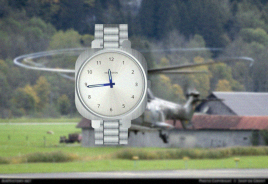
{"hour": 11, "minute": 44}
